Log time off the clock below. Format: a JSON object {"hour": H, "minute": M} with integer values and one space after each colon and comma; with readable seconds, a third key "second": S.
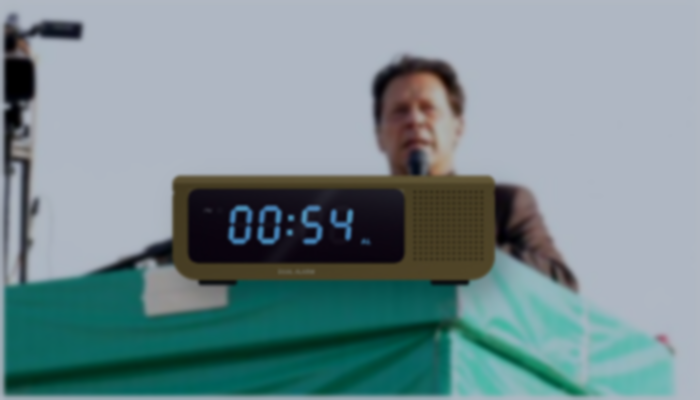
{"hour": 0, "minute": 54}
